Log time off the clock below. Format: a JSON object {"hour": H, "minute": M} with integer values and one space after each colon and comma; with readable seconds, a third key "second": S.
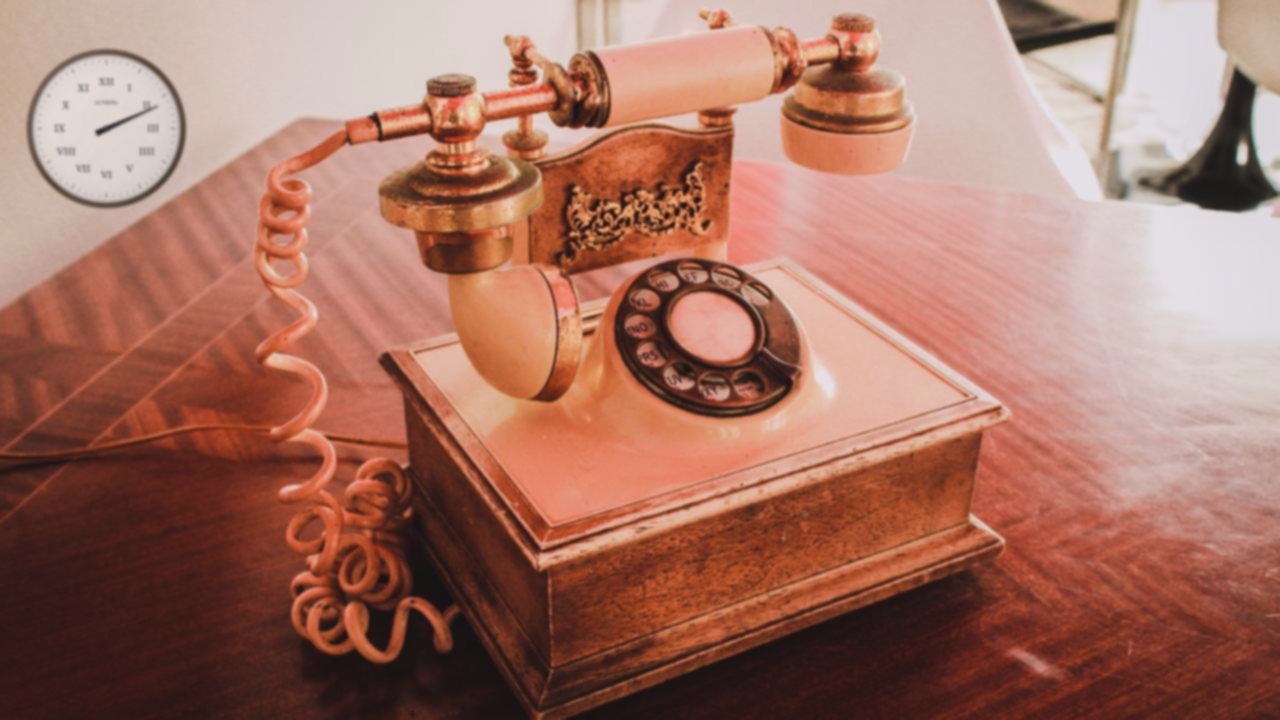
{"hour": 2, "minute": 11}
